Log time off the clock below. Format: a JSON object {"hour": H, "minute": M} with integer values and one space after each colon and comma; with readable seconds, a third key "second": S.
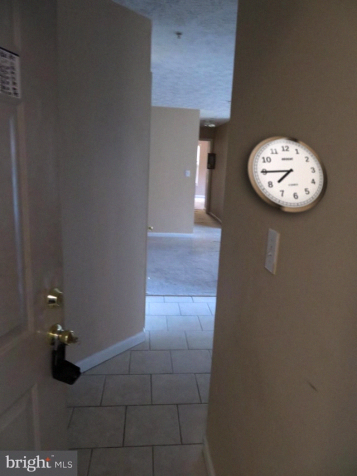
{"hour": 7, "minute": 45}
